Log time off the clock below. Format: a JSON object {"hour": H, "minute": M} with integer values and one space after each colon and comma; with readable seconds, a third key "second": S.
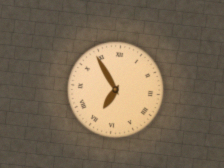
{"hour": 6, "minute": 54}
